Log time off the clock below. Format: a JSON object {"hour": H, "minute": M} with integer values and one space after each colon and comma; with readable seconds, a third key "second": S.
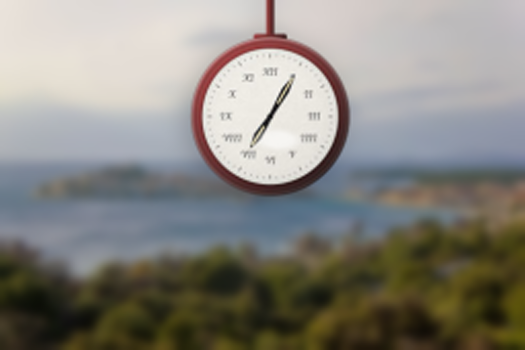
{"hour": 7, "minute": 5}
